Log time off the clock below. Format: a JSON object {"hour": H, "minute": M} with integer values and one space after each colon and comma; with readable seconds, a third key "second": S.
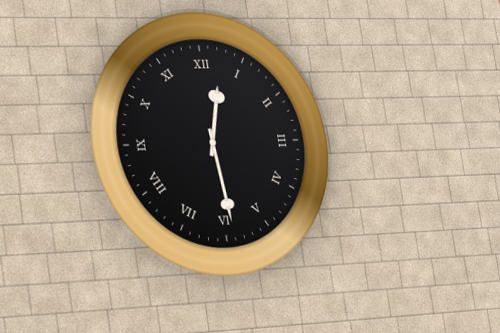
{"hour": 12, "minute": 29}
